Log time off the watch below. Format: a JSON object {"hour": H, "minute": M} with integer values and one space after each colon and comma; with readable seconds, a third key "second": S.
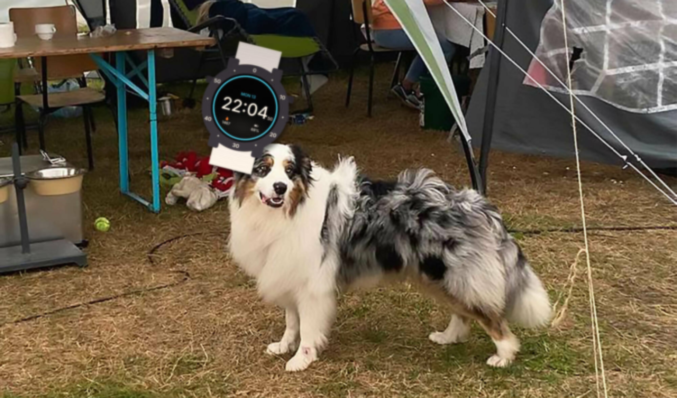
{"hour": 22, "minute": 4}
